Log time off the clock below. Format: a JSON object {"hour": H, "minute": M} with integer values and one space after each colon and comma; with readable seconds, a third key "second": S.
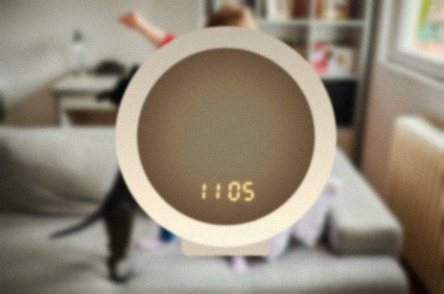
{"hour": 11, "minute": 5}
